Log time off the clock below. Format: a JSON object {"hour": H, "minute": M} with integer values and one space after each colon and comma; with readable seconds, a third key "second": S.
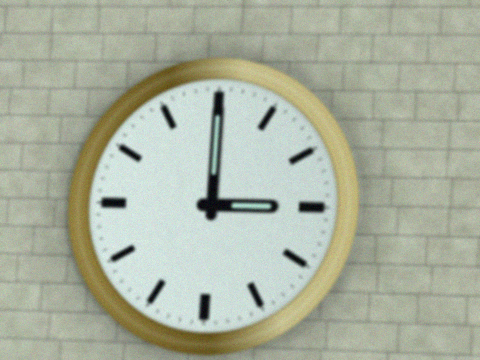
{"hour": 3, "minute": 0}
